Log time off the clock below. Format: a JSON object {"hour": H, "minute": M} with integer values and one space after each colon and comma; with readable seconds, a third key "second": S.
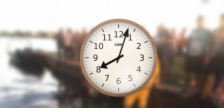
{"hour": 8, "minute": 3}
